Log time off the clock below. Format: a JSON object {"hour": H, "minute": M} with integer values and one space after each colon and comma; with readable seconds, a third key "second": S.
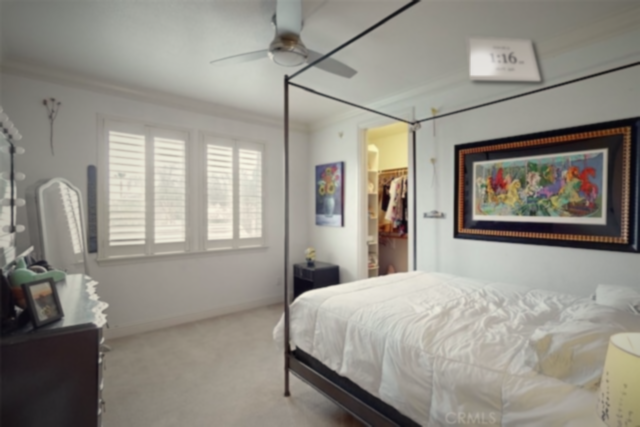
{"hour": 1, "minute": 16}
